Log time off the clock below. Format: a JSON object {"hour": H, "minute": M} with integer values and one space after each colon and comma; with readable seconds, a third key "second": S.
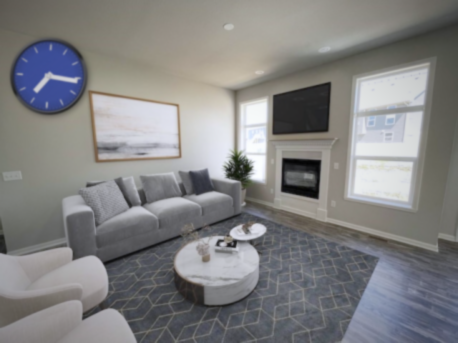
{"hour": 7, "minute": 16}
